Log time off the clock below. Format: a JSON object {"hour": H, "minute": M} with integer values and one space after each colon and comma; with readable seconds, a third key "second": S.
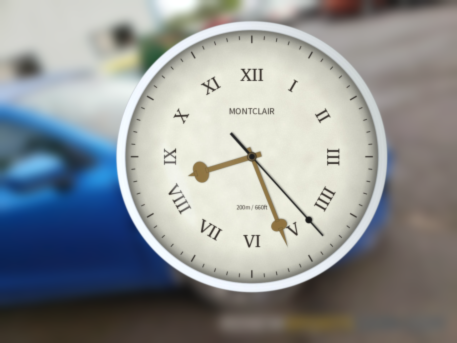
{"hour": 8, "minute": 26, "second": 23}
